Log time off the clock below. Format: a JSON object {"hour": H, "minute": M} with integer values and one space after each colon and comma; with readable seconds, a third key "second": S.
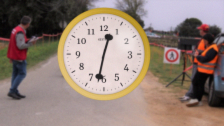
{"hour": 12, "minute": 32}
